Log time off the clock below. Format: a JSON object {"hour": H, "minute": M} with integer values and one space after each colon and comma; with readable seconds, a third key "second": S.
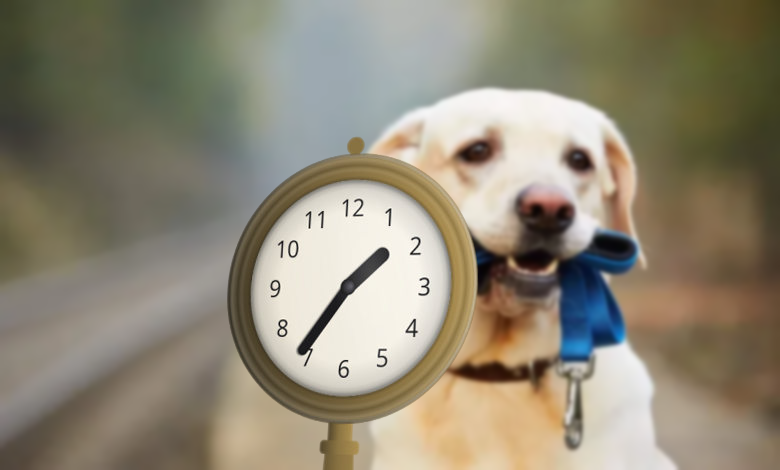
{"hour": 1, "minute": 36}
